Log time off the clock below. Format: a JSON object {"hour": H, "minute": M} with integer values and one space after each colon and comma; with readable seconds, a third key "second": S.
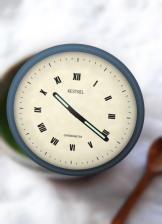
{"hour": 10, "minute": 21}
